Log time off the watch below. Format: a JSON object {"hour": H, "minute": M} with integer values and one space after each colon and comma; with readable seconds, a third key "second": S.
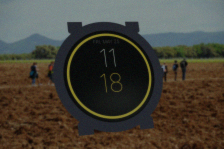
{"hour": 11, "minute": 18}
